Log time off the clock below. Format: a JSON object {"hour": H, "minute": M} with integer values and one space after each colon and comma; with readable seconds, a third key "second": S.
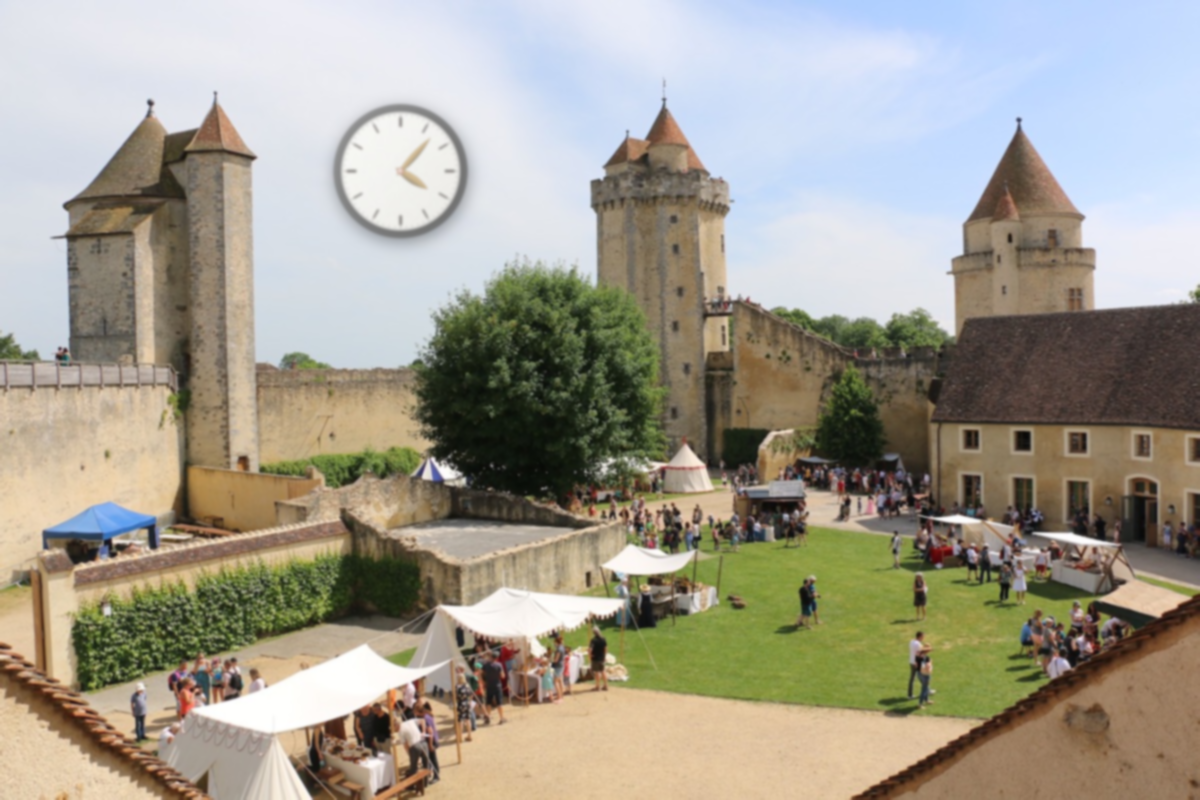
{"hour": 4, "minute": 7}
